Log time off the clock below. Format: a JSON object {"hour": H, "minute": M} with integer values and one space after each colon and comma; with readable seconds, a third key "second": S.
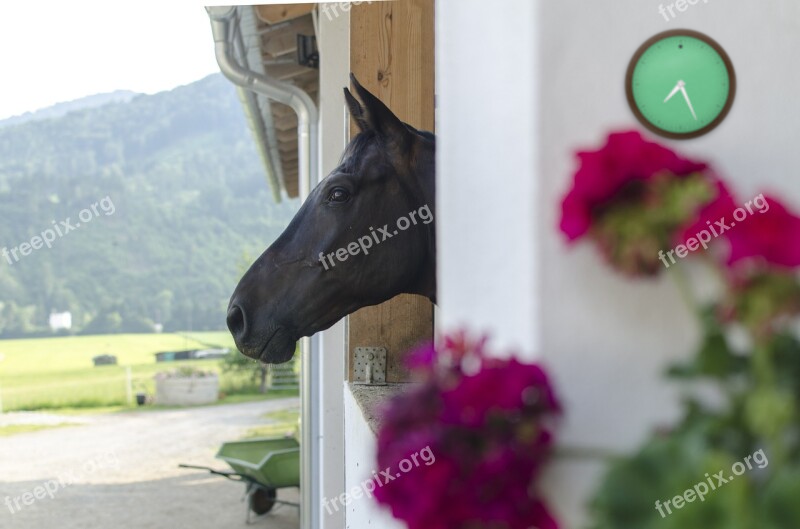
{"hour": 7, "minute": 26}
